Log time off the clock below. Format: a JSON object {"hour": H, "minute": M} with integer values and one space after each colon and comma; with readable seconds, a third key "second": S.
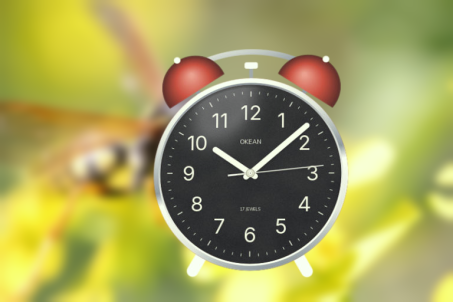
{"hour": 10, "minute": 8, "second": 14}
